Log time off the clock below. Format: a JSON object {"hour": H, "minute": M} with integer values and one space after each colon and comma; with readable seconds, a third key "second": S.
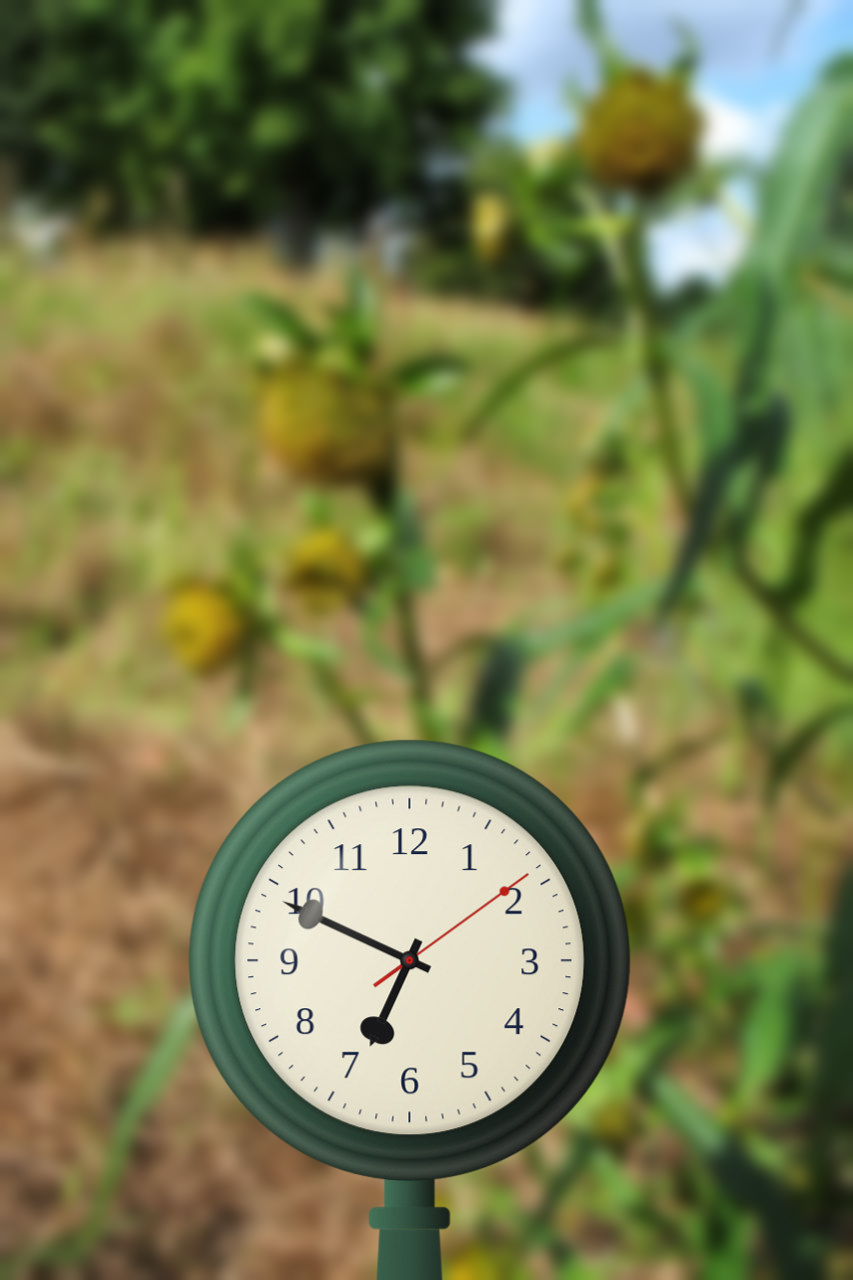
{"hour": 6, "minute": 49, "second": 9}
